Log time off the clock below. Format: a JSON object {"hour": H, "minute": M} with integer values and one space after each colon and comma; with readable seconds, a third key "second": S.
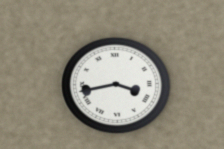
{"hour": 3, "minute": 43}
